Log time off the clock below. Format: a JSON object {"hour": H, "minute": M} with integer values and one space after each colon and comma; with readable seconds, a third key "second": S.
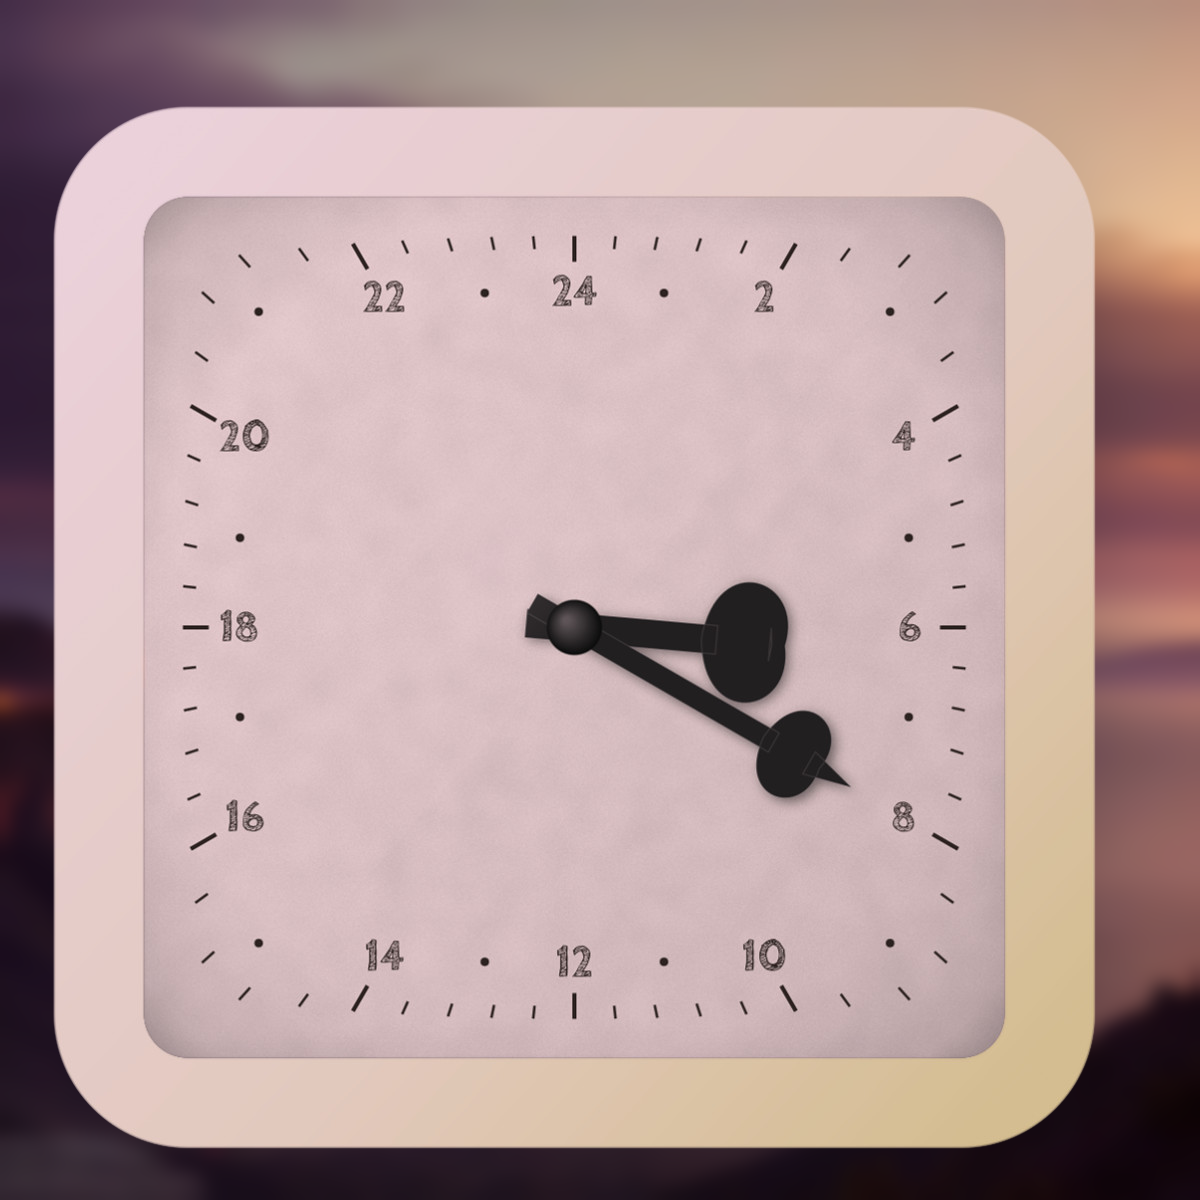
{"hour": 6, "minute": 20}
